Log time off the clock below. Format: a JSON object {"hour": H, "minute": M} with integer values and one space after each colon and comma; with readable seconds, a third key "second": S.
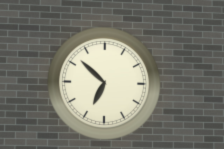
{"hour": 6, "minute": 52}
